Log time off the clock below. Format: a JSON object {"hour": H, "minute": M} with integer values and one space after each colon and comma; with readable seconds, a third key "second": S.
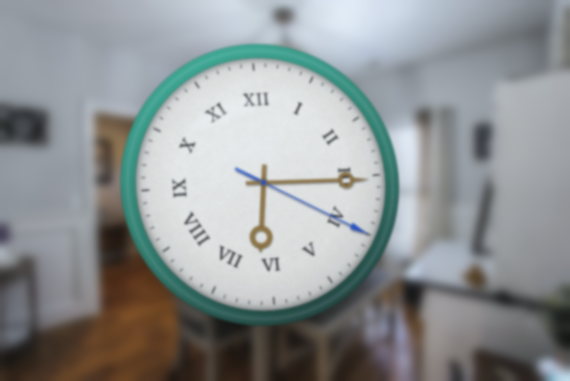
{"hour": 6, "minute": 15, "second": 20}
